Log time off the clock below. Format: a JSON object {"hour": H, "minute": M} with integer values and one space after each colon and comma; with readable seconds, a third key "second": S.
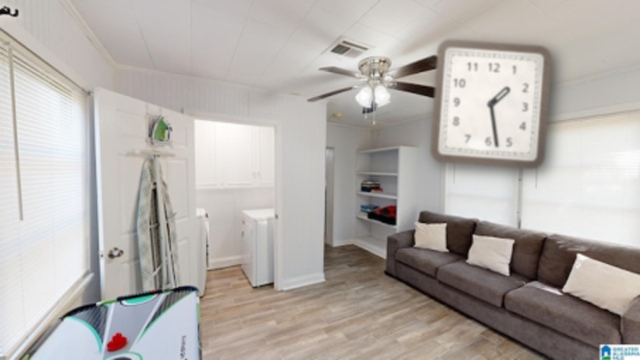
{"hour": 1, "minute": 28}
